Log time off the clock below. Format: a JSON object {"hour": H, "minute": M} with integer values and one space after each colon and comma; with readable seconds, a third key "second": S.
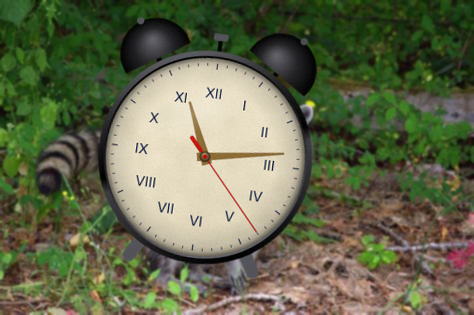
{"hour": 11, "minute": 13, "second": 23}
